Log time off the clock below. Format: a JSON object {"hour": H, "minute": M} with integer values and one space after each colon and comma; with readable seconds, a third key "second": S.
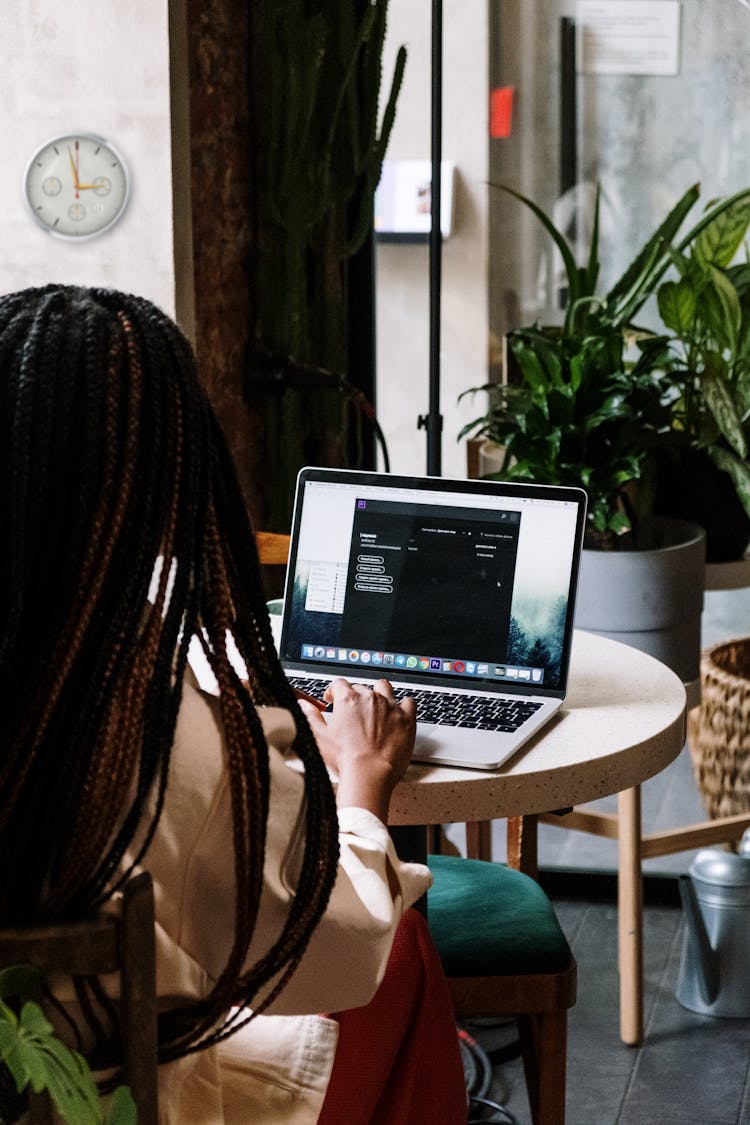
{"hour": 2, "minute": 58}
